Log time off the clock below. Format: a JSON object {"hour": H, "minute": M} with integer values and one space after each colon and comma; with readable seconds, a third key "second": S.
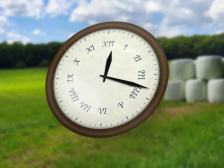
{"hour": 12, "minute": 18}
